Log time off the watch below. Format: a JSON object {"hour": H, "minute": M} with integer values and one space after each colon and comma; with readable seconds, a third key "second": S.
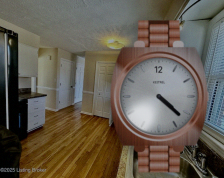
{"hour": 4, "minute": 22}
